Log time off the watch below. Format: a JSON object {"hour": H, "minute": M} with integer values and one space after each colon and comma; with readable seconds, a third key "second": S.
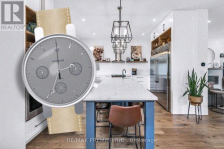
{"hour": 2, "minute": 34}
